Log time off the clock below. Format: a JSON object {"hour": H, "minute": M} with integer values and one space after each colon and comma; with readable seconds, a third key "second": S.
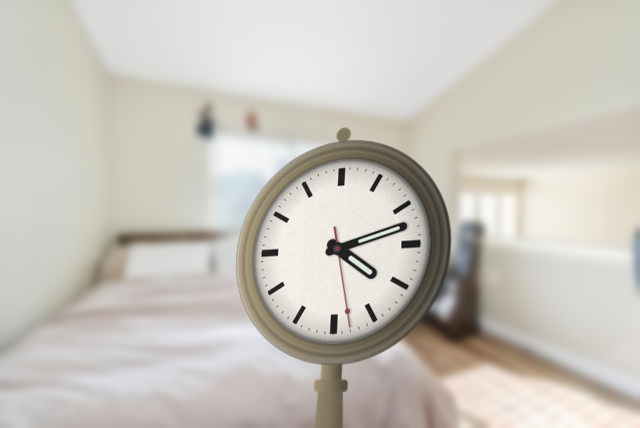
{"hour": 4, "minute": 12, "second": 28}
